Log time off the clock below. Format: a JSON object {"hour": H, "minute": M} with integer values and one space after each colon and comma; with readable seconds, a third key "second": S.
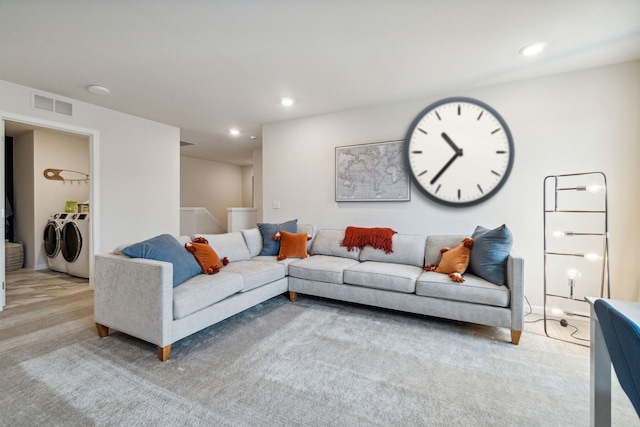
{"hour": 10, "minute": 37}
